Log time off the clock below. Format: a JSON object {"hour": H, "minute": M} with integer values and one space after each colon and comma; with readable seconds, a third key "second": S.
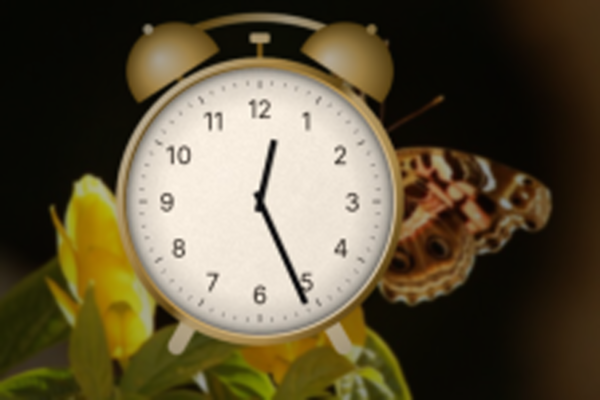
{"hour": 12, "minute": 26}
